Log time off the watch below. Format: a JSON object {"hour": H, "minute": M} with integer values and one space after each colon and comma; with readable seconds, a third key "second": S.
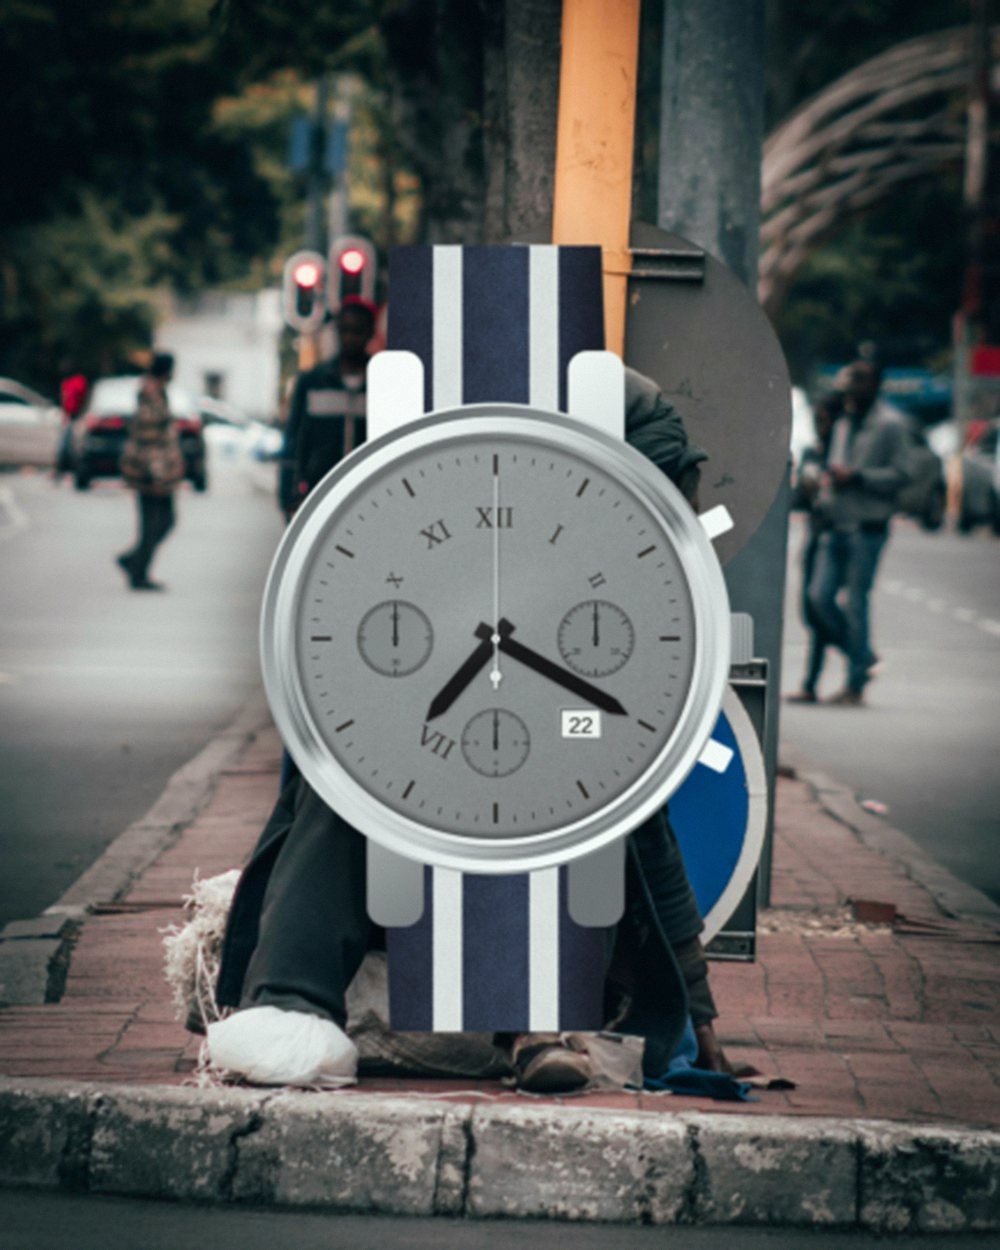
{"hour": 7, "minute": 20}
